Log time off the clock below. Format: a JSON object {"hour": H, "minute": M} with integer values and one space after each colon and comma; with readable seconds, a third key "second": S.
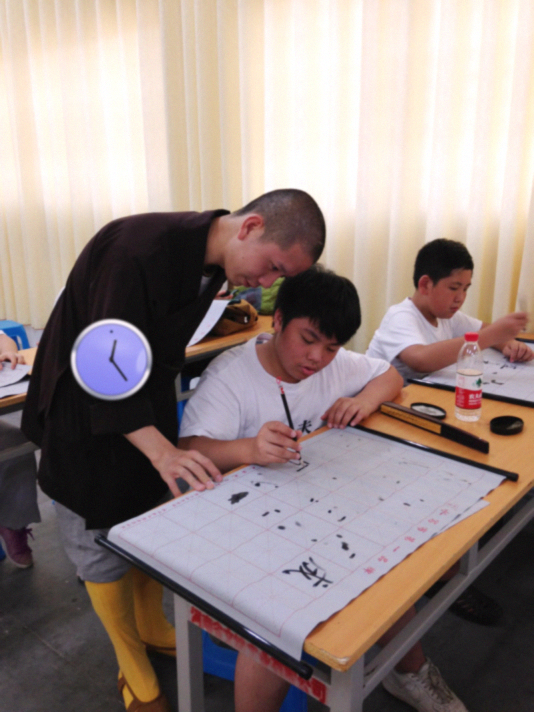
{"hour": 12, "minute": 24}
